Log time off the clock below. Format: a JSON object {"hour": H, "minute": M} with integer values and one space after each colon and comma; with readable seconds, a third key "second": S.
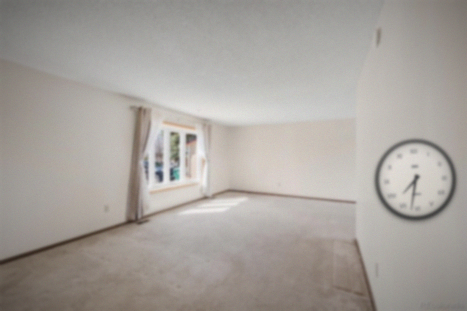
{"hour": 7, "minute": 32}
